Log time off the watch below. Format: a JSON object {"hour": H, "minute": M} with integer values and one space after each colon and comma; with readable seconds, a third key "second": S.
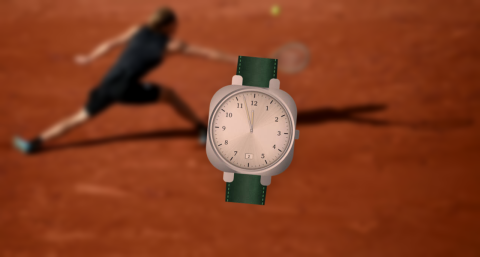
{"hour": 11, "minute": 57}
